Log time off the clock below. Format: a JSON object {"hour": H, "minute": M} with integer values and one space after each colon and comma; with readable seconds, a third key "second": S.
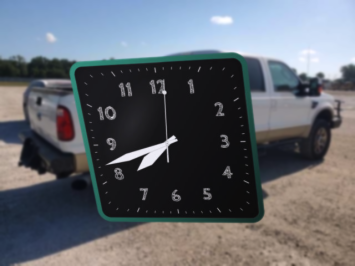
{"hour": 7, "minute": 42, "second": 1}
